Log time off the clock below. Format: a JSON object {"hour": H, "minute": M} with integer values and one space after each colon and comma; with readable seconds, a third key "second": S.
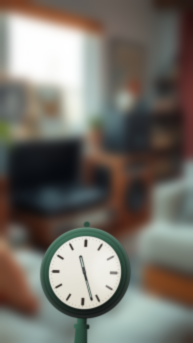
{"hour": 11, "minute": 27}
